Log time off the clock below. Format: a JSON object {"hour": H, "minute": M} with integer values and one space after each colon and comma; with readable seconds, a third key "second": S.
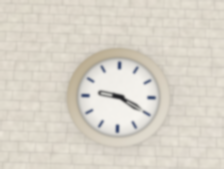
{"hour": 9, "minute": 20}
